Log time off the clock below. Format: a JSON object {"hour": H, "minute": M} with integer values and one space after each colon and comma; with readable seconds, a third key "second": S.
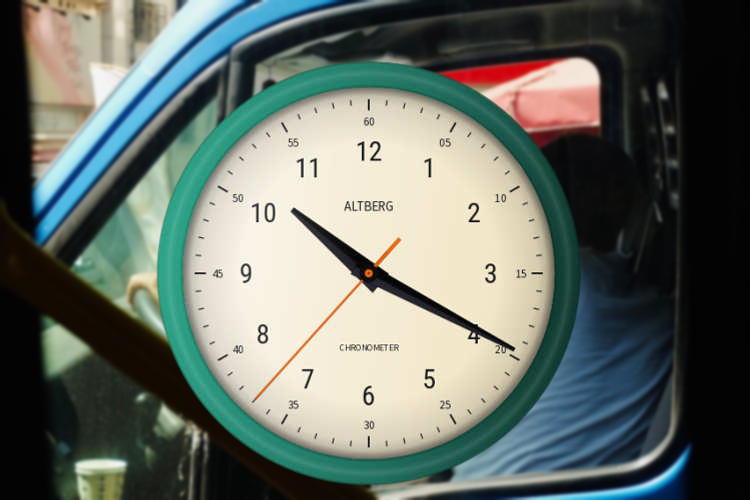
{"hour": 10, "minute": 19, "second": 37}
